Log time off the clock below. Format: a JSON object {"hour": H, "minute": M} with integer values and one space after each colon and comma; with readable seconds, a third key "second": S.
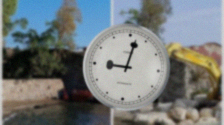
{"hour": 9, "minute": 2}
